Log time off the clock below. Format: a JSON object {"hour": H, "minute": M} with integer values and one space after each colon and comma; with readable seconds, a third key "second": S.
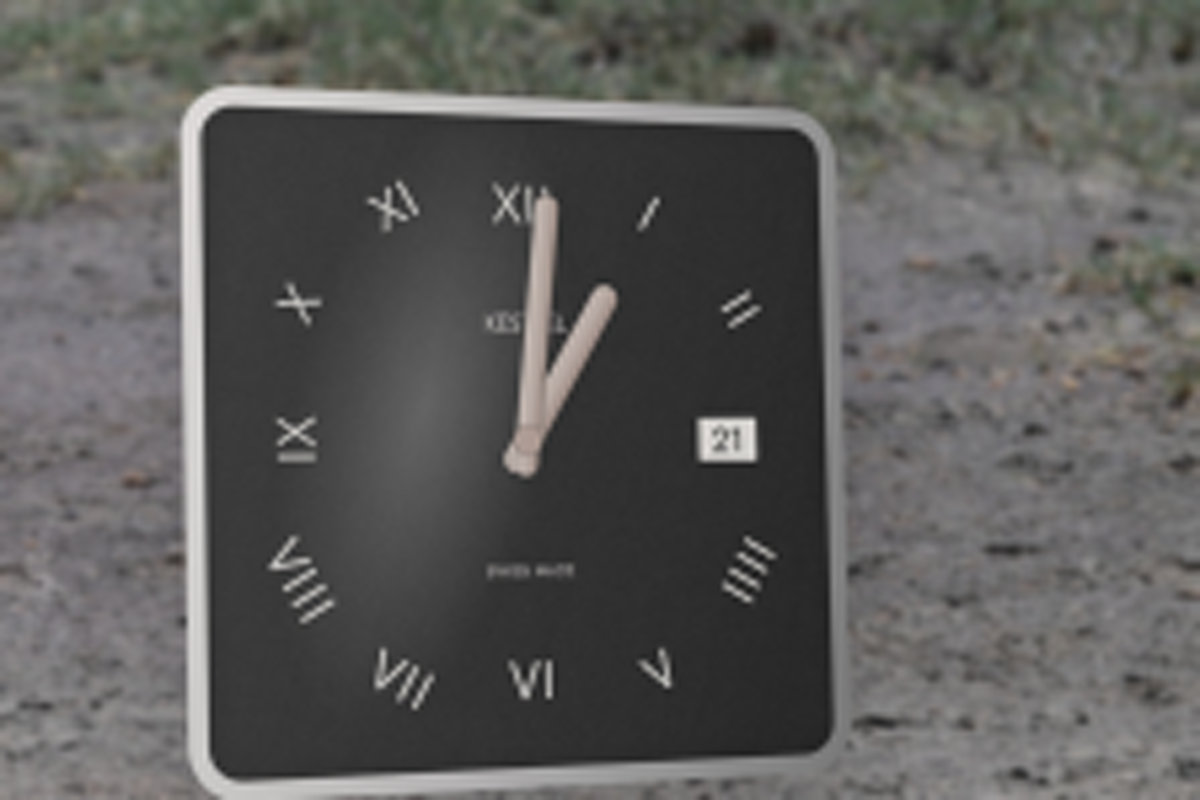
{"hour": 1, "minute": 1}
